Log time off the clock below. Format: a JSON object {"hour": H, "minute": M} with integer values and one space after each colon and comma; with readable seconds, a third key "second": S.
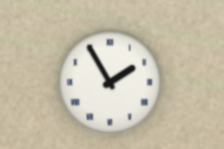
{"hour": 1, "minute": 55}
